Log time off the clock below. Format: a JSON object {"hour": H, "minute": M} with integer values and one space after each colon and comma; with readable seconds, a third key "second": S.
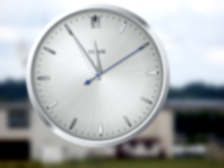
{"hour": 11, "minute": 55, "second": 10}
